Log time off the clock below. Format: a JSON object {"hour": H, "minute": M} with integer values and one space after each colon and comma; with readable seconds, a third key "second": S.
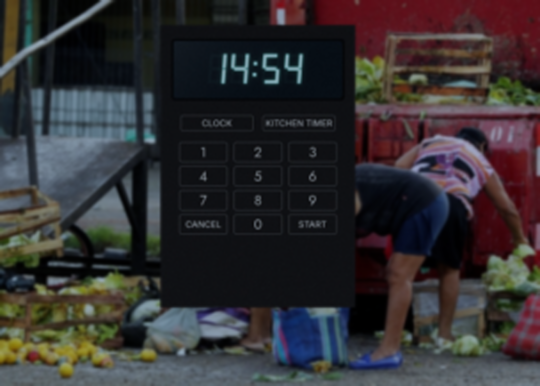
{"hour": 14, "minute": 54}
